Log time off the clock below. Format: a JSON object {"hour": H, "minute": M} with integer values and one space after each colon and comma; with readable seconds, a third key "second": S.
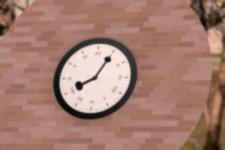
{"hour": 8, "minute": 5}
